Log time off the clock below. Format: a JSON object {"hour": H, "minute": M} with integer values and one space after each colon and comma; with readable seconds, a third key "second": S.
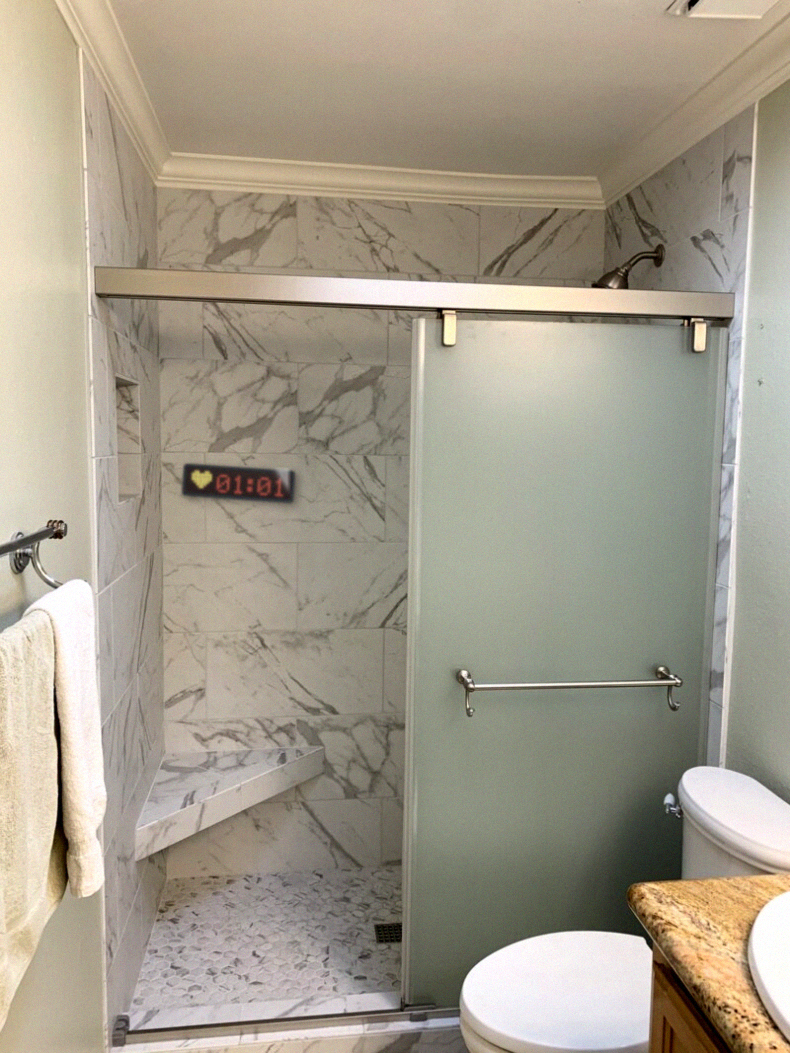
{"hour": 1, "minute": 1}
